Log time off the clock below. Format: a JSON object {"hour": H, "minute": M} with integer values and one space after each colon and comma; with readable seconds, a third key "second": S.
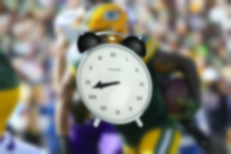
{"hour": 8, "minute": 43}
